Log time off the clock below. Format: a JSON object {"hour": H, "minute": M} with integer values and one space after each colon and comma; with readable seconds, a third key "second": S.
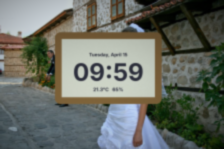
{"hour": 9, "minute": 59}
